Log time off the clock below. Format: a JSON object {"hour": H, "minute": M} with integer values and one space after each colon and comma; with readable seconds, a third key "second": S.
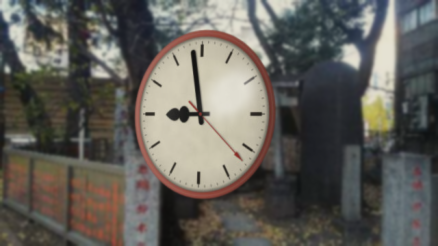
{"hour": 8, "minute": 58, "second": 22}
